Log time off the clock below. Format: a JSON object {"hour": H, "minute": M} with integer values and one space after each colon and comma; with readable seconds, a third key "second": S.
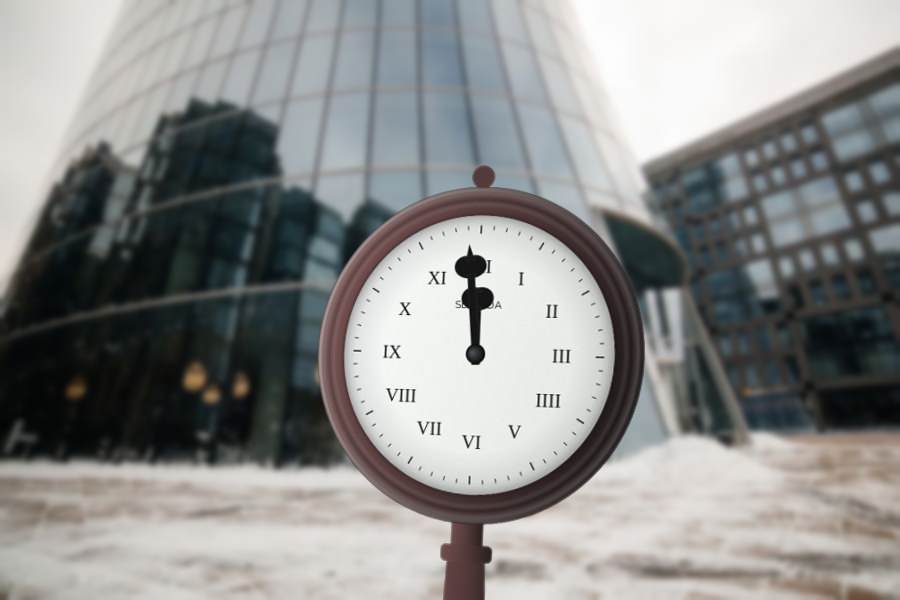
{"hour": 11, "minute": 59}
